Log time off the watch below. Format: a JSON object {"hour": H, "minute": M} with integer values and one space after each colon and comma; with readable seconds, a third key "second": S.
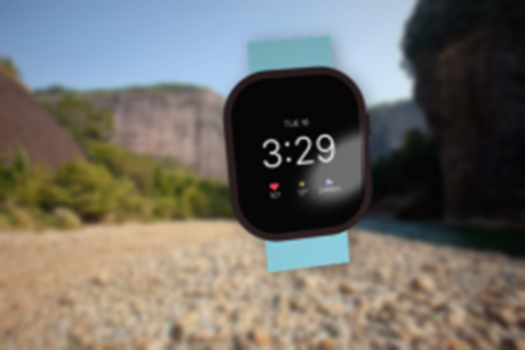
{"hour": 3, "minute": 29}
